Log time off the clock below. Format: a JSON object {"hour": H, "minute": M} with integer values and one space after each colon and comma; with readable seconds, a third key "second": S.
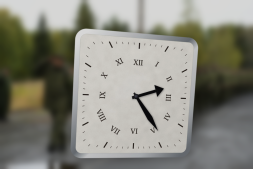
{"hour": 2, "minute": 24}
